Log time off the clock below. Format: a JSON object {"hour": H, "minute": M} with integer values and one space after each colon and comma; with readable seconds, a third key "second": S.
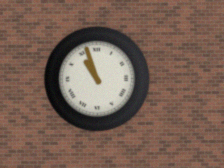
{"hour": 10, "minute": 57}
